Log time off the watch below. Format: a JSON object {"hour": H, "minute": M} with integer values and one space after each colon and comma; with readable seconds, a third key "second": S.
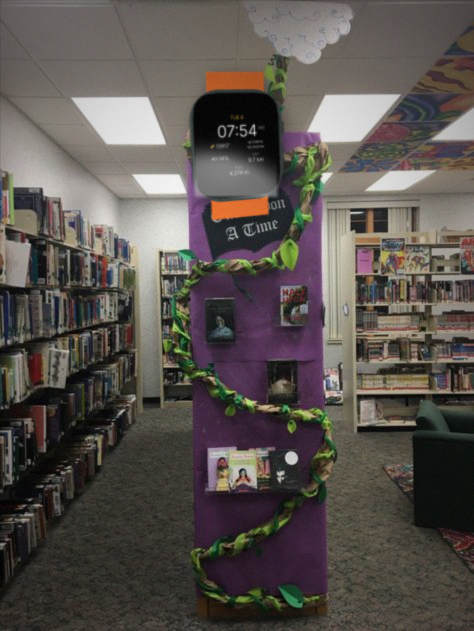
{"hour": 7, "minute": 54}
